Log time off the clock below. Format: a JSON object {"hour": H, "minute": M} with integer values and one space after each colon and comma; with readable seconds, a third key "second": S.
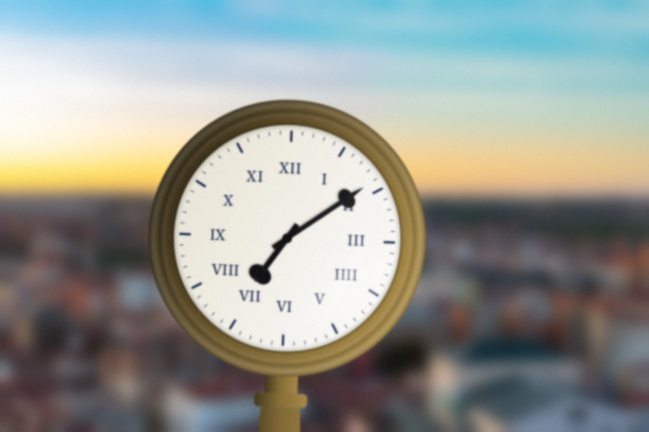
{"hour": 7, "minute": 9}
